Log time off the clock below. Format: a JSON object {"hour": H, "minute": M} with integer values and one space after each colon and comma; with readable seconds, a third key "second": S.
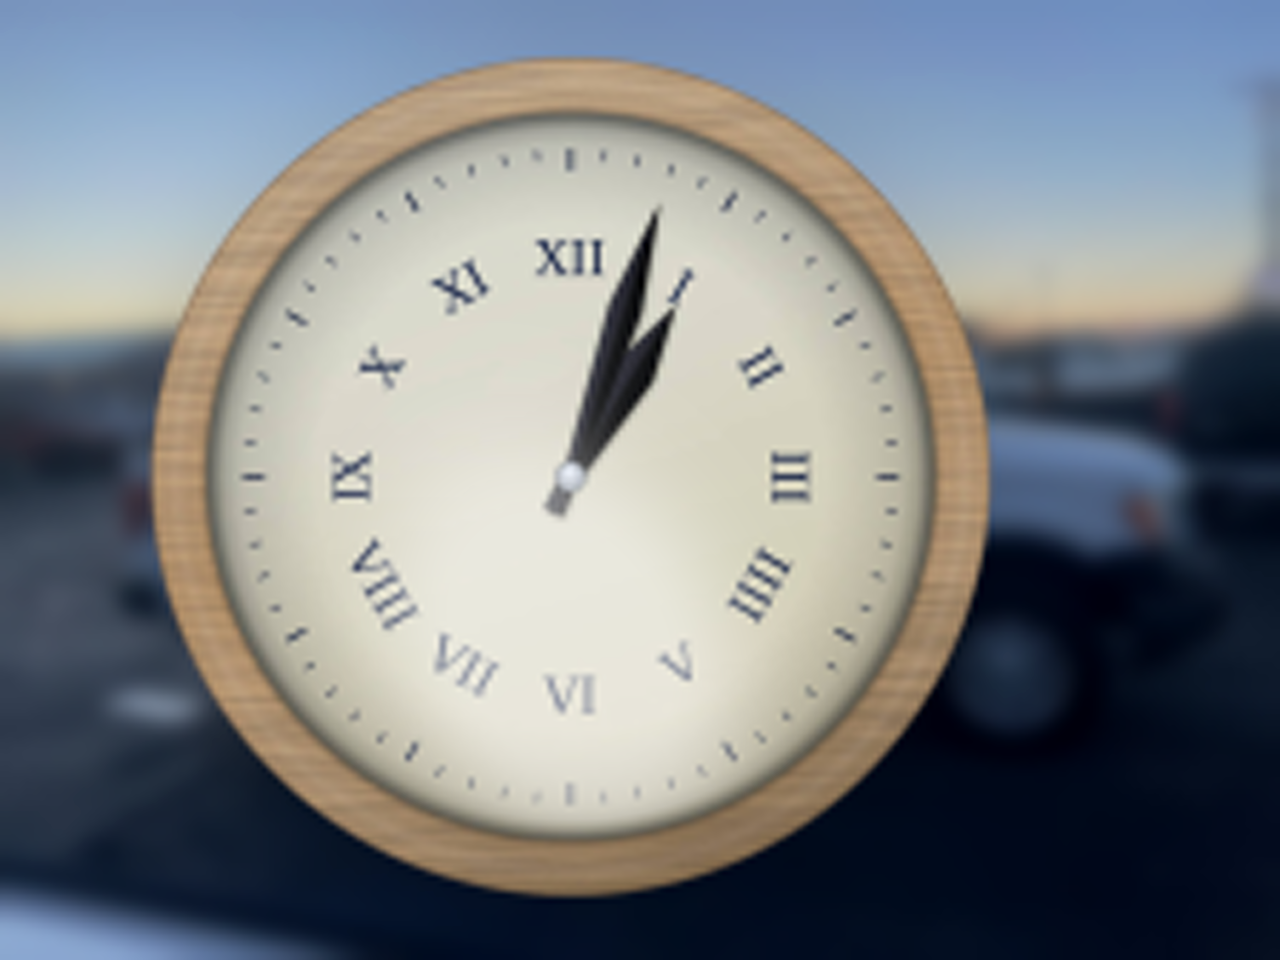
{"hour": 1, "minute": 3}
